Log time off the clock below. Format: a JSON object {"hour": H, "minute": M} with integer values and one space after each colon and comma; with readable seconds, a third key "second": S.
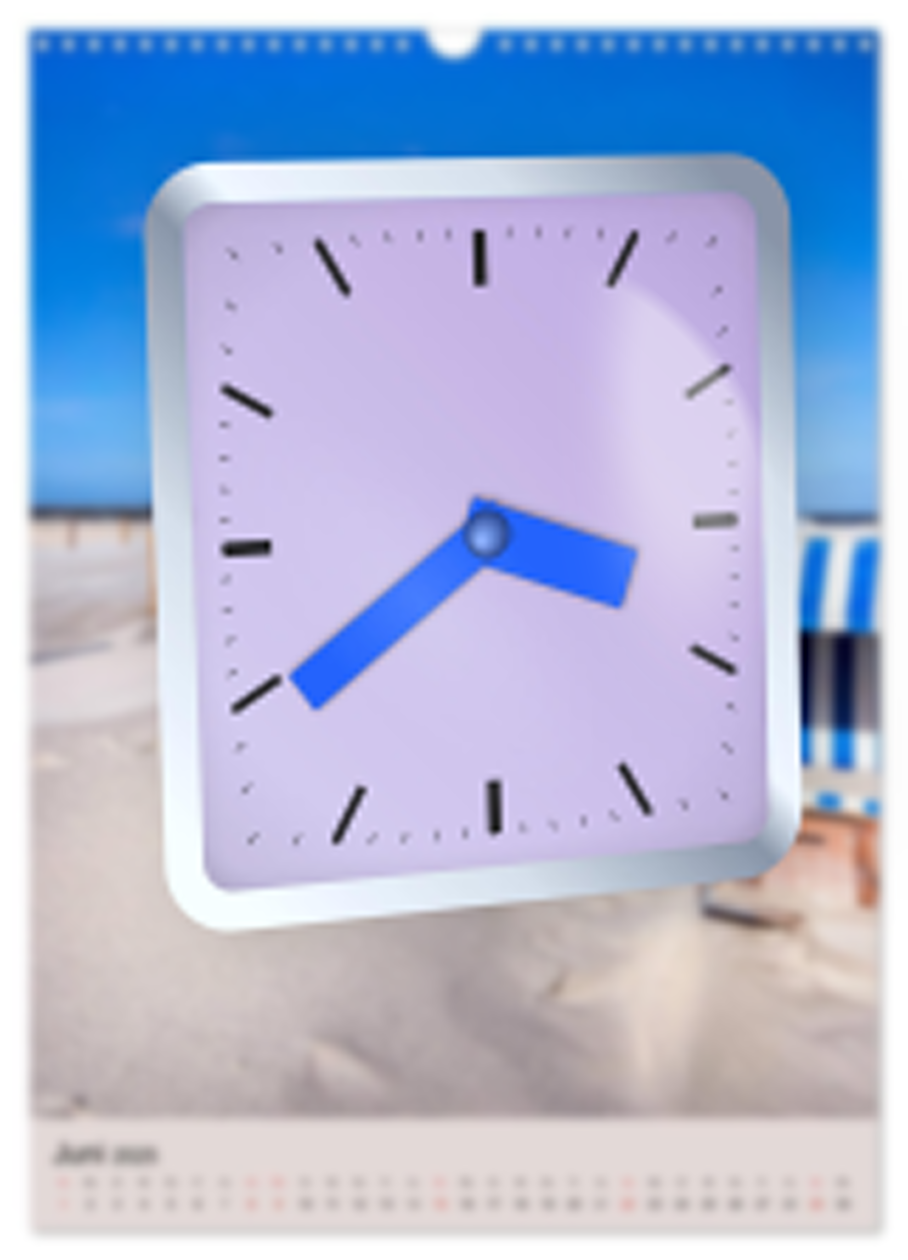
{"hour": 3, "minute": 39}
